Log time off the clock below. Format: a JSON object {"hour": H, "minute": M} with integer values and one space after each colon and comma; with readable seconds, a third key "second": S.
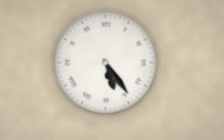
{"hour": 5, "minute": 24}
